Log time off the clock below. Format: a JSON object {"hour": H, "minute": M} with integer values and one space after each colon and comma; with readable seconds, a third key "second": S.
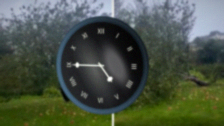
{"hour": 4, "minute": 45}
